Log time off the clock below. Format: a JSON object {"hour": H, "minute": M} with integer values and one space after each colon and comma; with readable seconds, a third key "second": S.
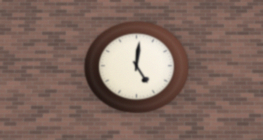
{"hour": 5, "minute": 1}
